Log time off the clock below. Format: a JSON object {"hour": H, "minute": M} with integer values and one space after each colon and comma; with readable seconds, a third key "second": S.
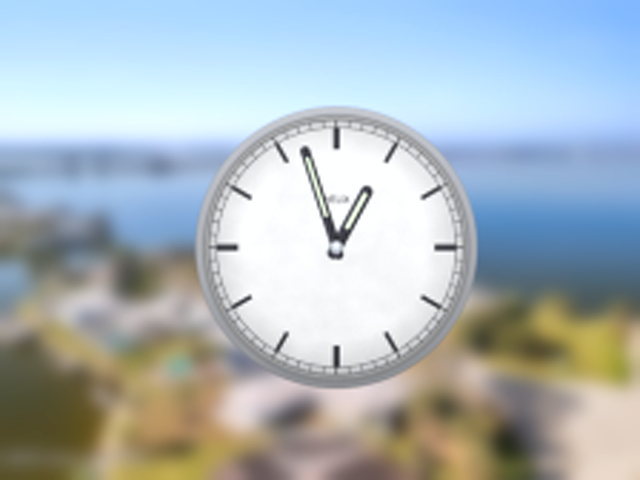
{"hour": 12, "minute": 57}
